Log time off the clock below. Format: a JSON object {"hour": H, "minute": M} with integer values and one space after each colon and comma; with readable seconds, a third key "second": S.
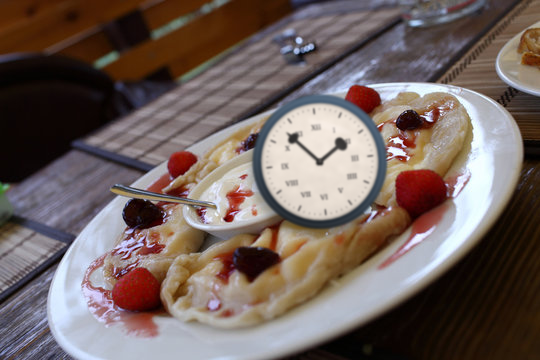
{"hour": 1, "minute": 53}
